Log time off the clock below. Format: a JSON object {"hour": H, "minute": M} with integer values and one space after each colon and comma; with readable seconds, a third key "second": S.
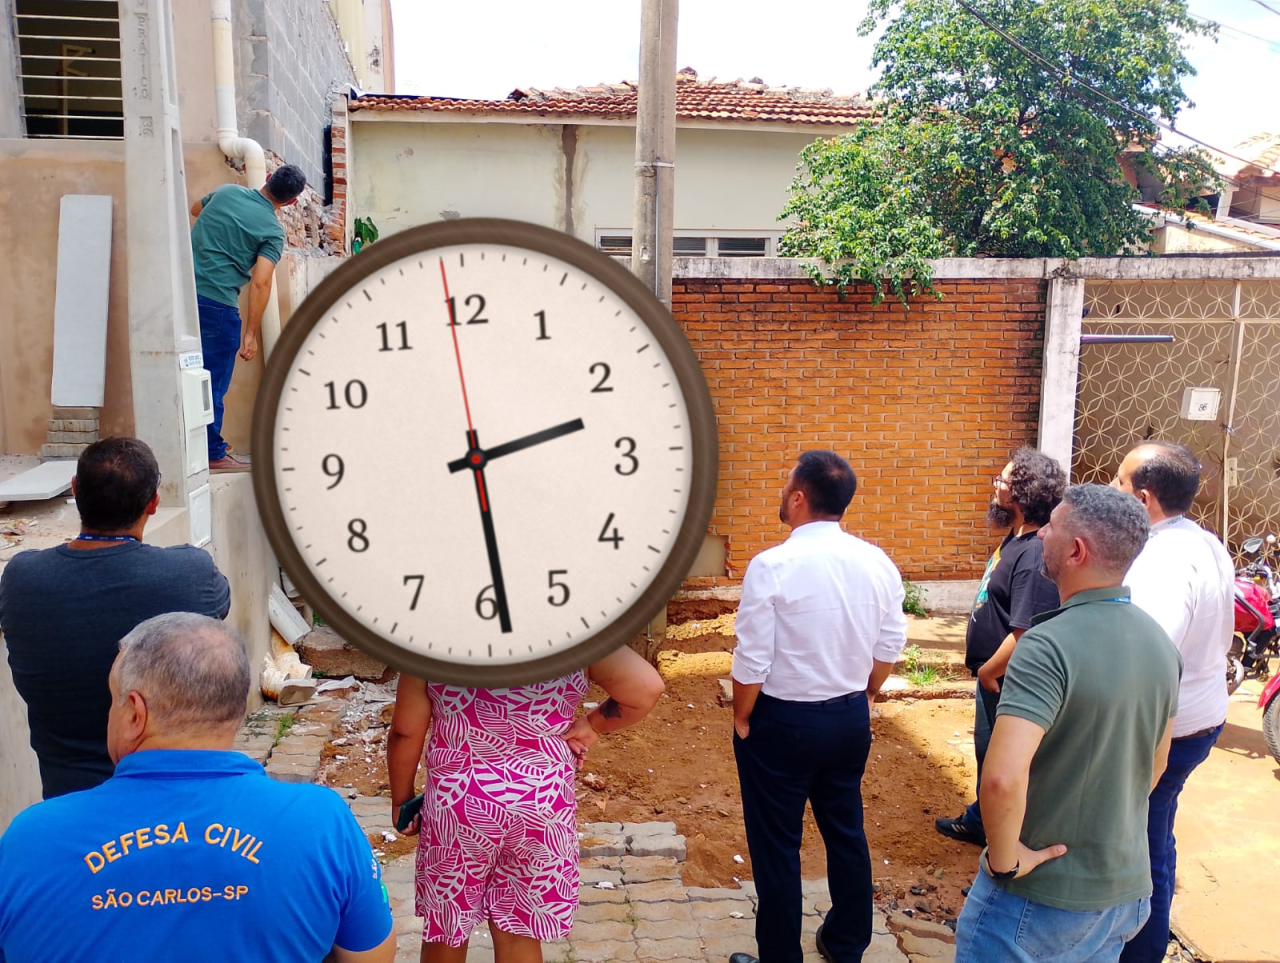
{"hour": 2, "minute": 28, "second": 59}
